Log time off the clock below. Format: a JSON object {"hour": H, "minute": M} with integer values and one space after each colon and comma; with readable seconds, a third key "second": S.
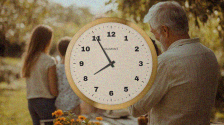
{"hour": 7, "minute": 55}
